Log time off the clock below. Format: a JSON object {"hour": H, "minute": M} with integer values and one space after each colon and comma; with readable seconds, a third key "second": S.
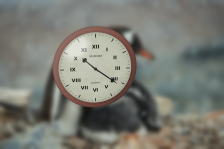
{"hour": 10, "minute": 21}
